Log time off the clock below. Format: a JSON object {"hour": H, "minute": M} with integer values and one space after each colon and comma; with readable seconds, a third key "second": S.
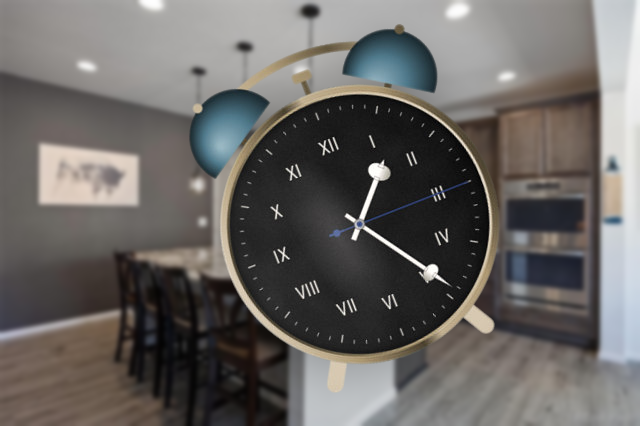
{"hour": 1, "minute": 24, "second": 15}
